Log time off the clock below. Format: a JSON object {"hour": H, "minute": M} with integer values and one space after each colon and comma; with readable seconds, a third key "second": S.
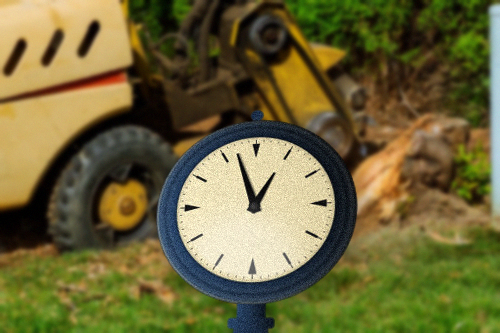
{"hour": 12, "minute": 57}
